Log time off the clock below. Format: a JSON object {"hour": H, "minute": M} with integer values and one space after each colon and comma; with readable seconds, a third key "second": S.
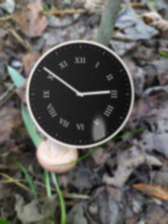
{"hour": 2, "minute": 51}
